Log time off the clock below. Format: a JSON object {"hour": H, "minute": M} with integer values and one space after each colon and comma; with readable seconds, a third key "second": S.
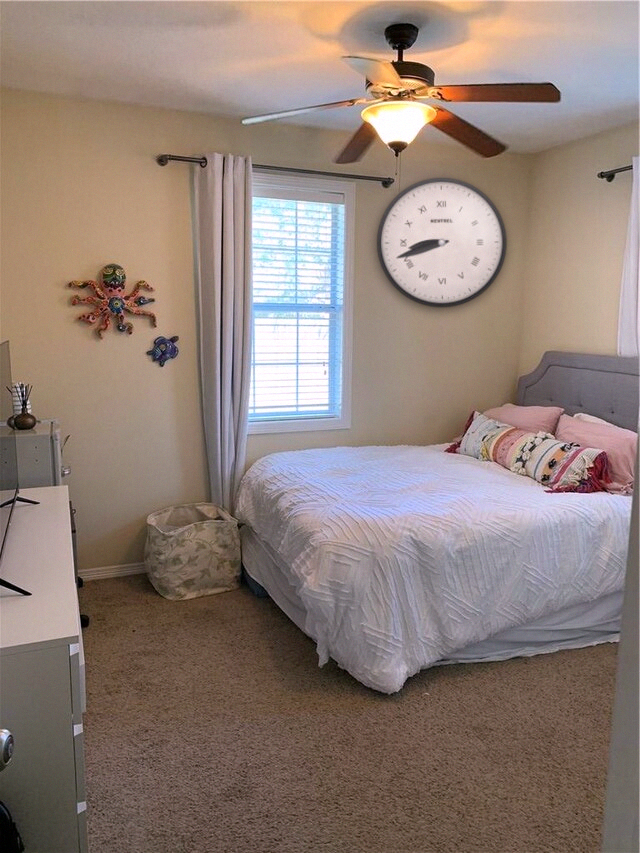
{"hour": 8, "minute": 42}
